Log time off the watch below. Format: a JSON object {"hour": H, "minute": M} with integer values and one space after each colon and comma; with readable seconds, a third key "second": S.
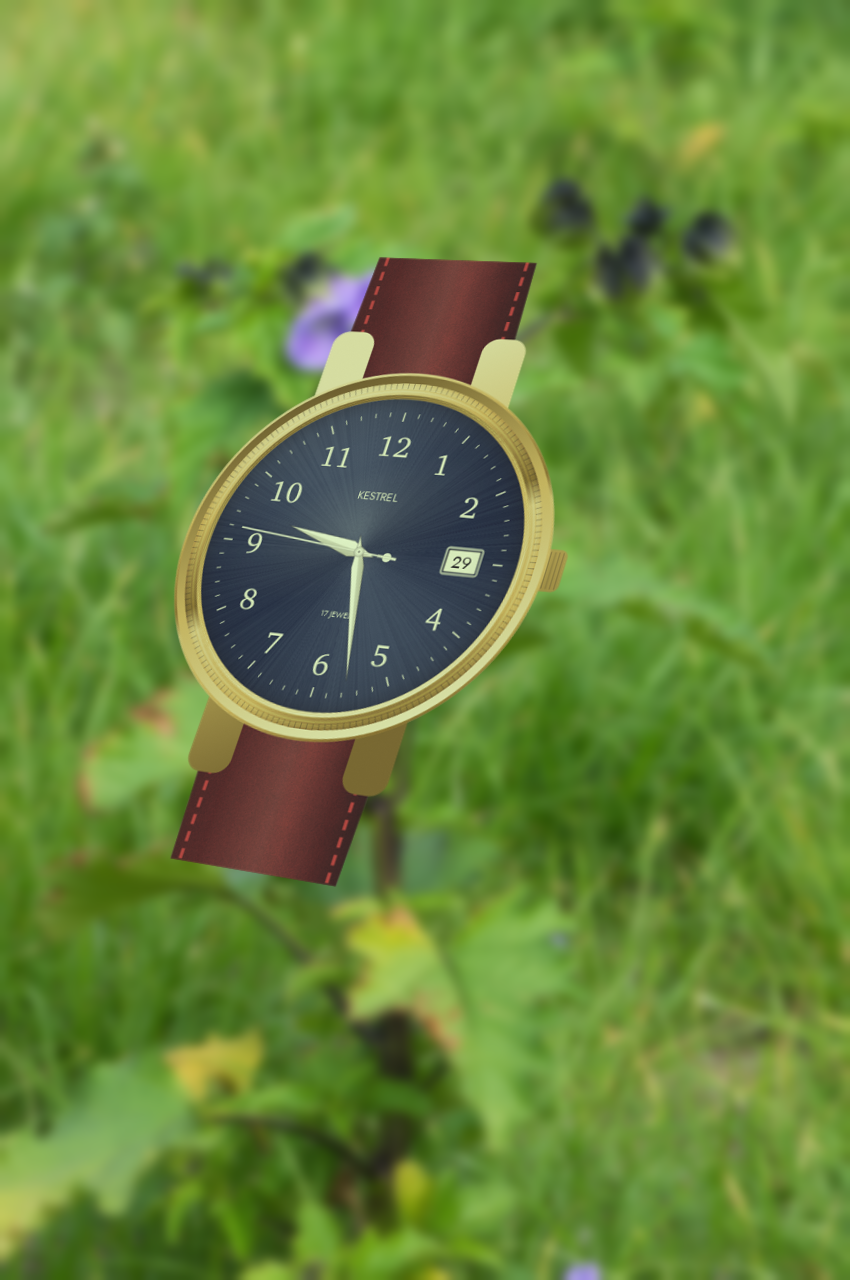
{"hour": 9, "minute": 27, "second": 46}
